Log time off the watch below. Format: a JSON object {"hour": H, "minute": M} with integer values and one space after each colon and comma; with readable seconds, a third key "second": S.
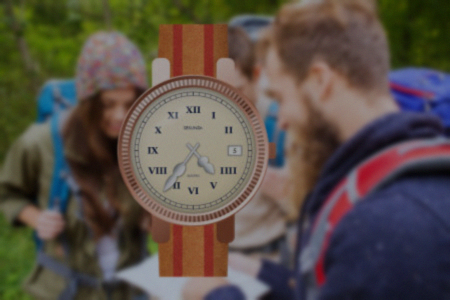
{"hour": 4, "minute": 36}
